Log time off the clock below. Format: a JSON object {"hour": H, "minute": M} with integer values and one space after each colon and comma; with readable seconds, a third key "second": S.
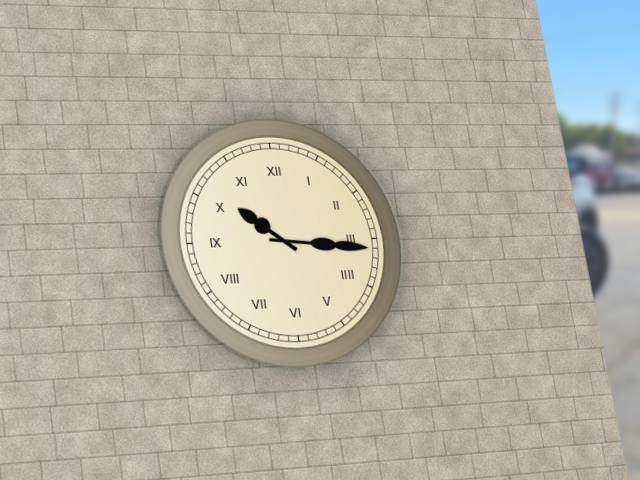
{"hour": 10, "minute": 16}
